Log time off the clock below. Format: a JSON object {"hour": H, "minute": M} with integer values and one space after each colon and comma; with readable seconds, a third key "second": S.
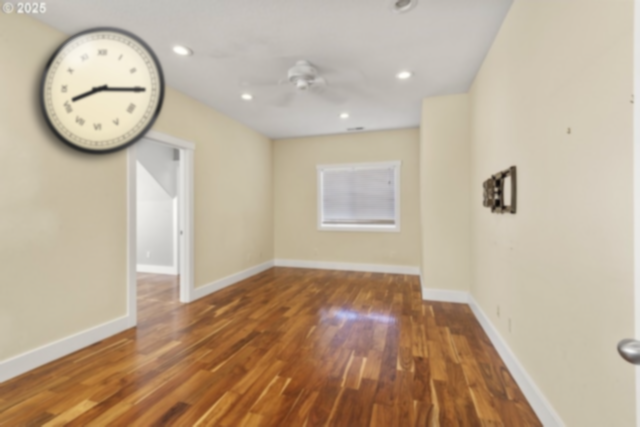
{"hour": 8, "minute": 15}
